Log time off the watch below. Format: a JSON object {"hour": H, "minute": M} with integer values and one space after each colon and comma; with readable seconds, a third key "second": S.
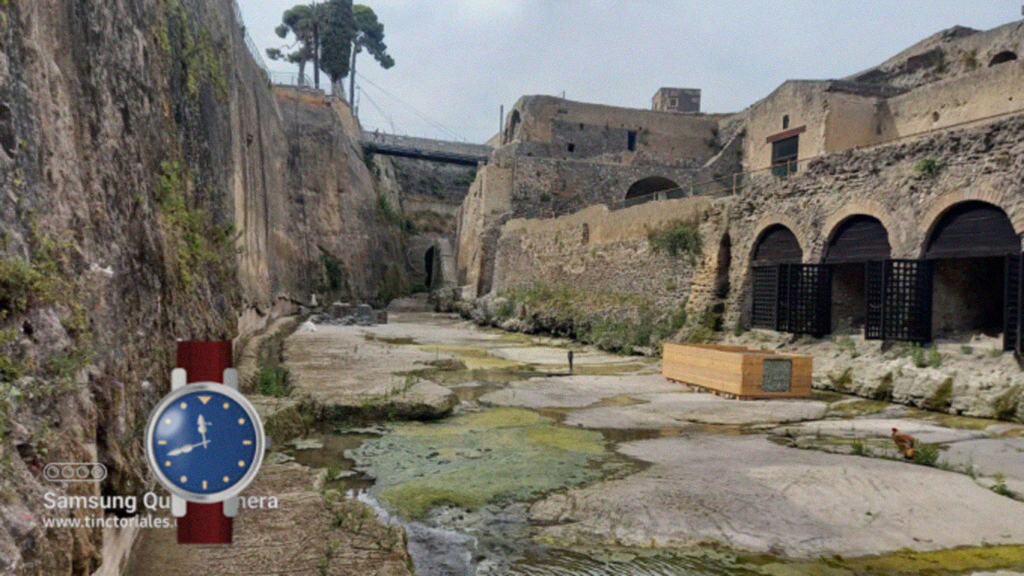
{"hour": 11, "minute": 42}
